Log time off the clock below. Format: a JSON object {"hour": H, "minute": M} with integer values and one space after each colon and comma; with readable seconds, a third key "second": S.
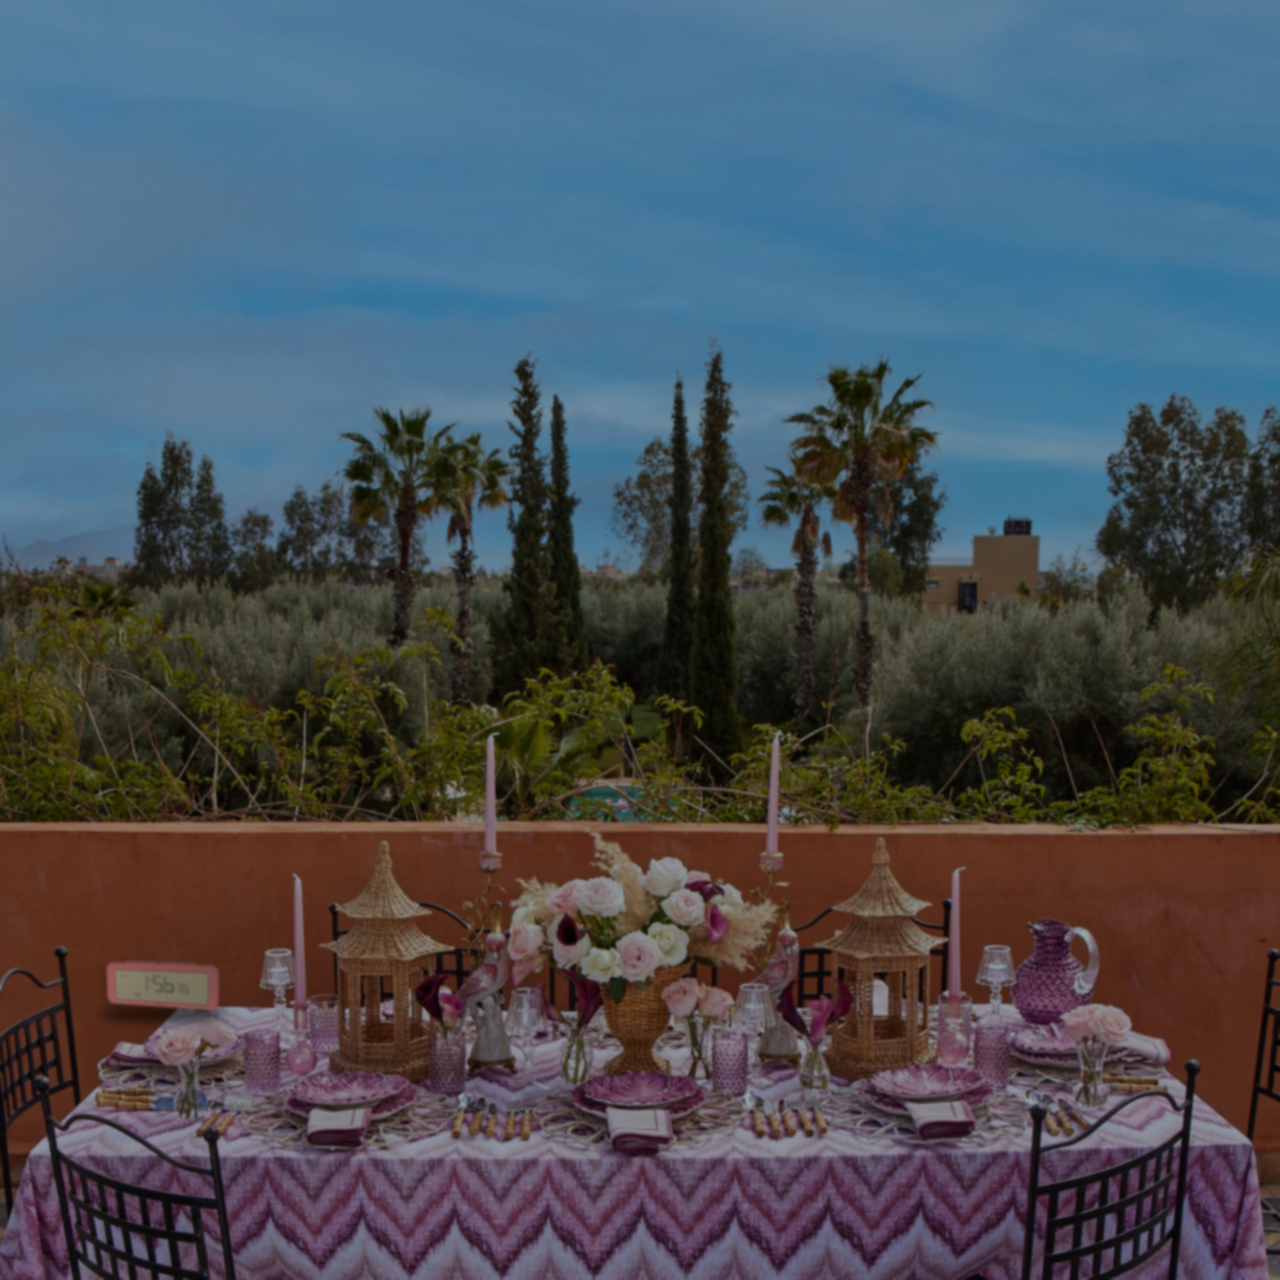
{"hour": 1, "minute": 56}
